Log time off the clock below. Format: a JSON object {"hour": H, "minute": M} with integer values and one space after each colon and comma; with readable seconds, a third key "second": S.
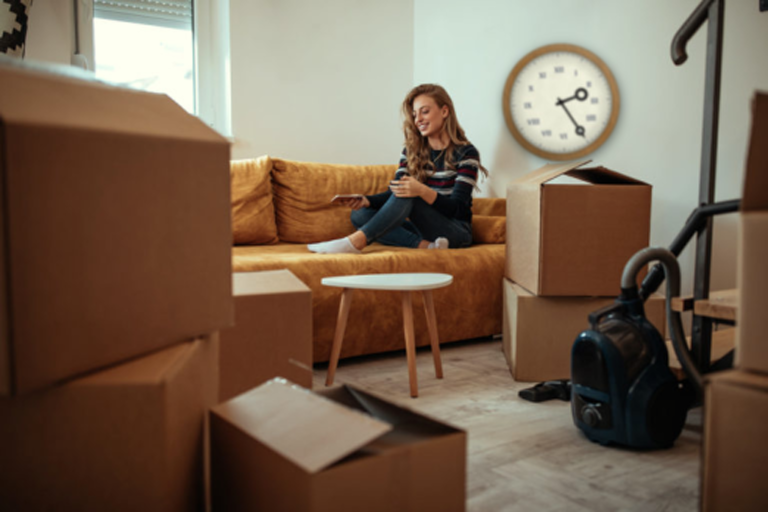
{"hour": 2, "minute": 25}
